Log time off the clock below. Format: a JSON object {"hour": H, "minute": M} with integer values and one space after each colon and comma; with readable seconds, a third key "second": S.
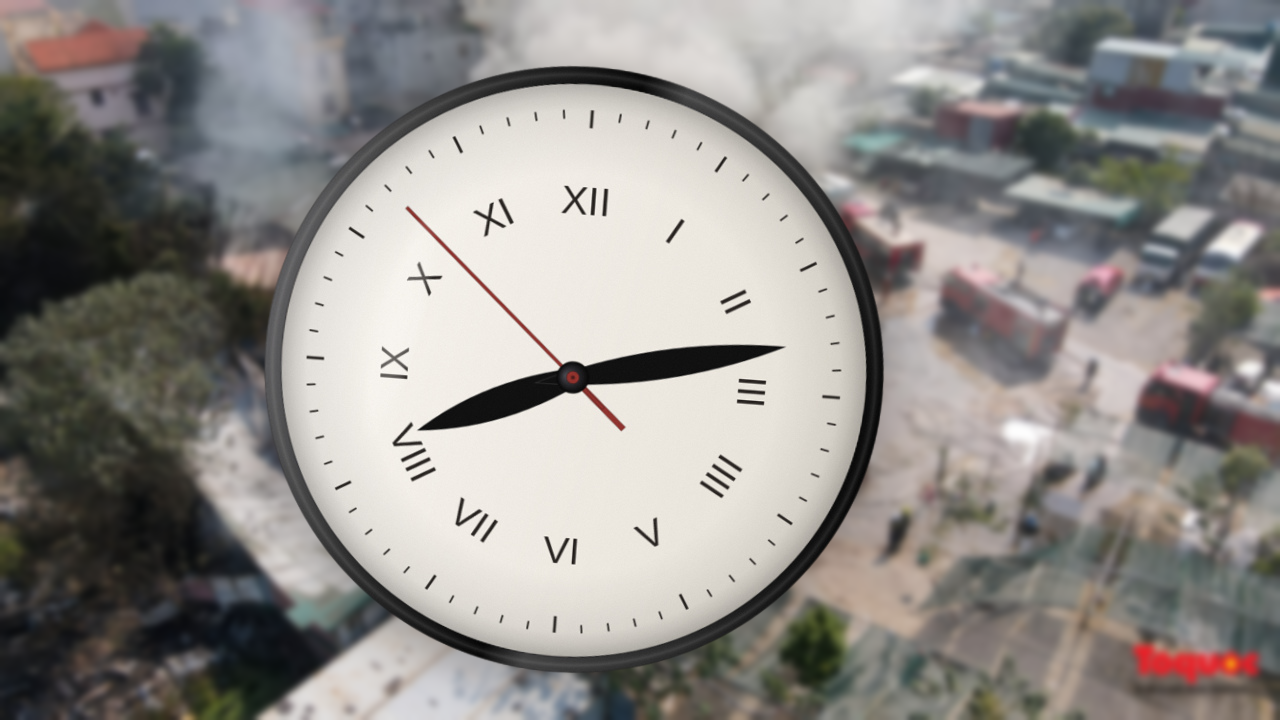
{"hour": 8, "minute": 12, "second": 52}
